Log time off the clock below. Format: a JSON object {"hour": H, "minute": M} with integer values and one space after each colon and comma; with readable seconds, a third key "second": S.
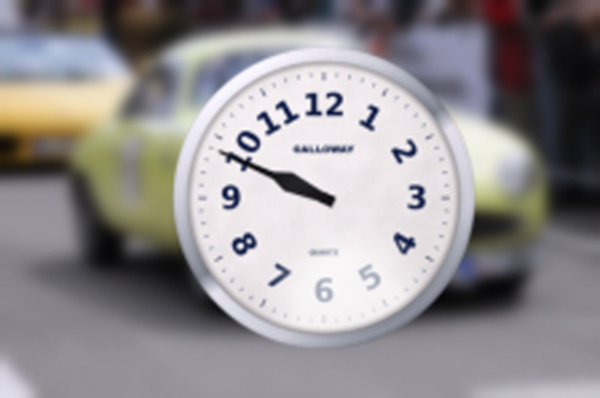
{"hour": 9, "minute": 49}
